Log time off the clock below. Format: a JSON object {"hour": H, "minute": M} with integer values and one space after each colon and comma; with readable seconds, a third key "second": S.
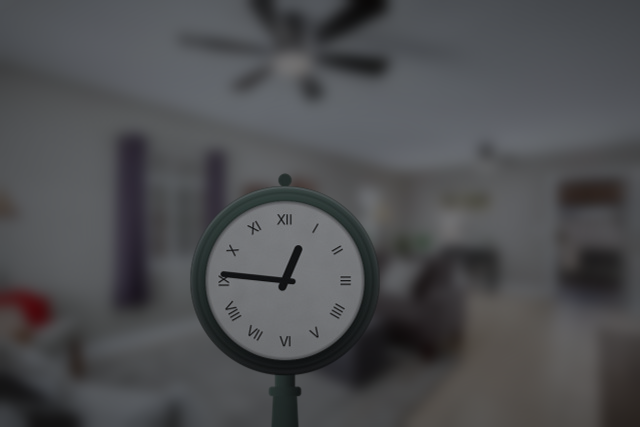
{"hour": 12, "minute": 46}
